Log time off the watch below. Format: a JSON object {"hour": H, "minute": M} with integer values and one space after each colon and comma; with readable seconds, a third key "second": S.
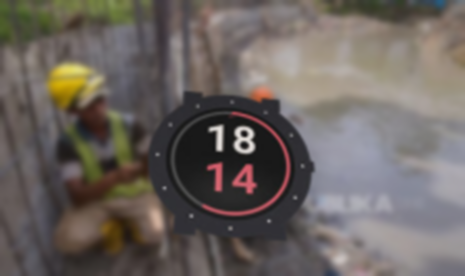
{"hour": 18, "minute": 14}
